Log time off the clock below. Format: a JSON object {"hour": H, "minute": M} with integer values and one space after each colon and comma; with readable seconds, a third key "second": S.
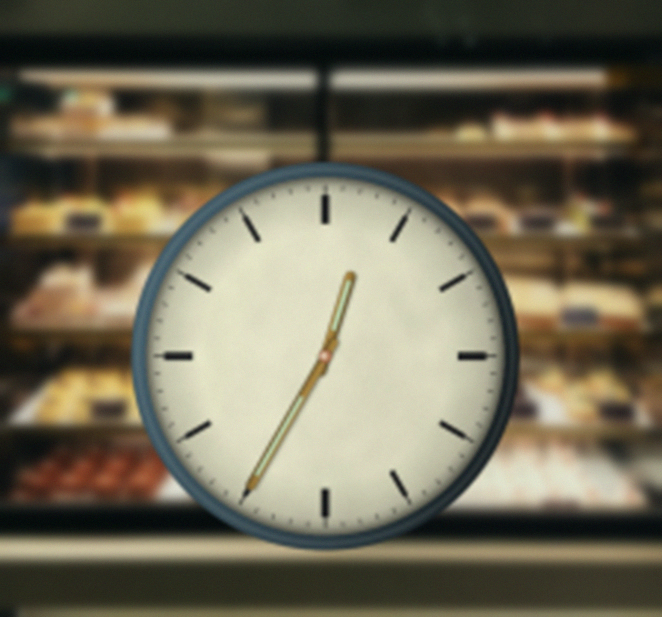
{"hour": 12, "minute": 35}
